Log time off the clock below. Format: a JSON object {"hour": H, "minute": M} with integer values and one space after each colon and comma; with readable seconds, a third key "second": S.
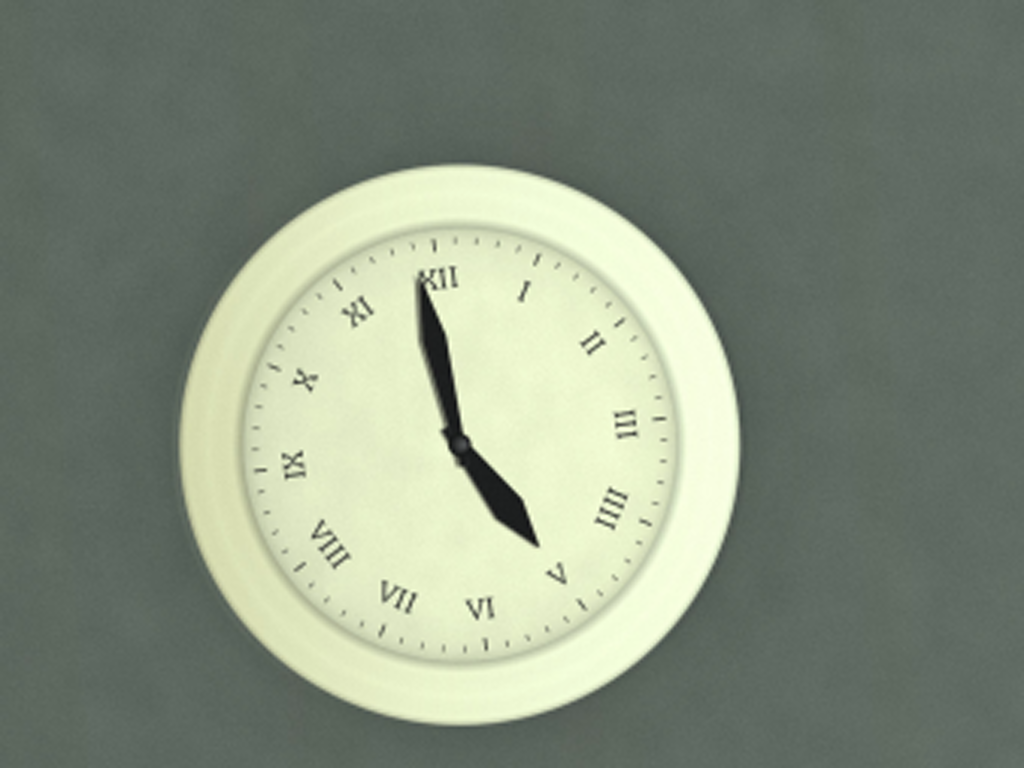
{"hour": 4, "minute": 59}
